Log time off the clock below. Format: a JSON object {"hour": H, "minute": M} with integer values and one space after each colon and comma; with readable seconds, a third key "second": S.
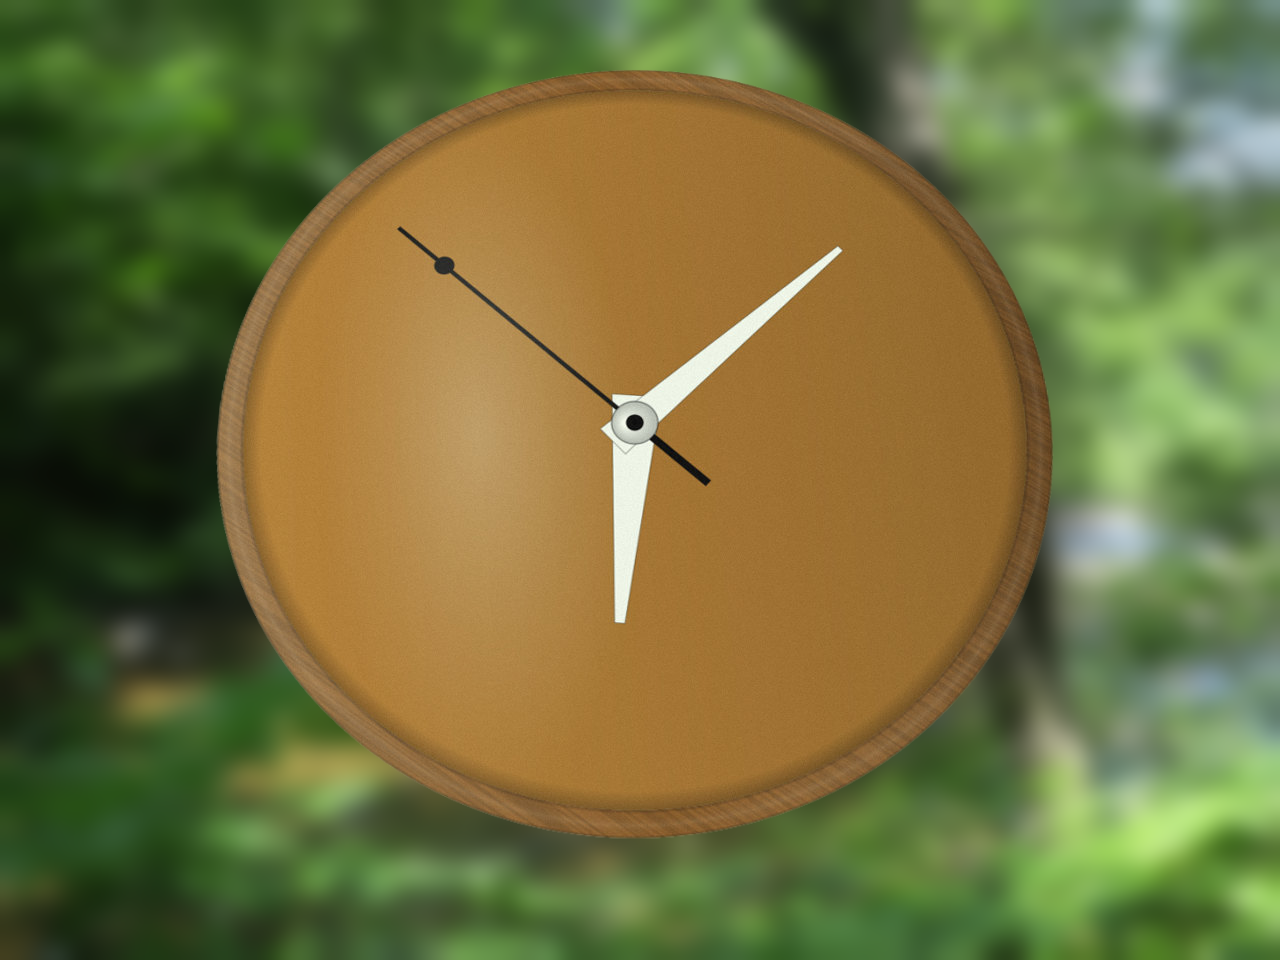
{"hour": 6, "minute": 7, "second": 52}
